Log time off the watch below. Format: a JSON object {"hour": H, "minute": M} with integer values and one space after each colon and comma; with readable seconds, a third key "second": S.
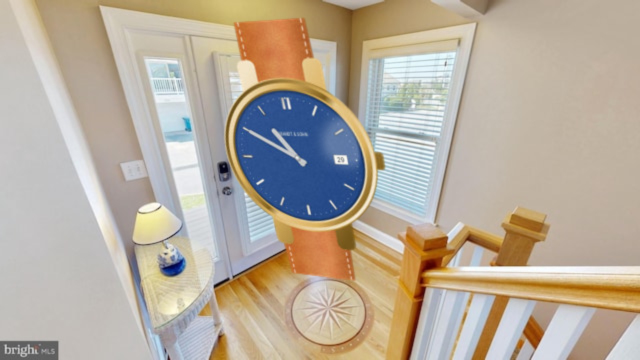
{"hour": 10, "minute": 50}
